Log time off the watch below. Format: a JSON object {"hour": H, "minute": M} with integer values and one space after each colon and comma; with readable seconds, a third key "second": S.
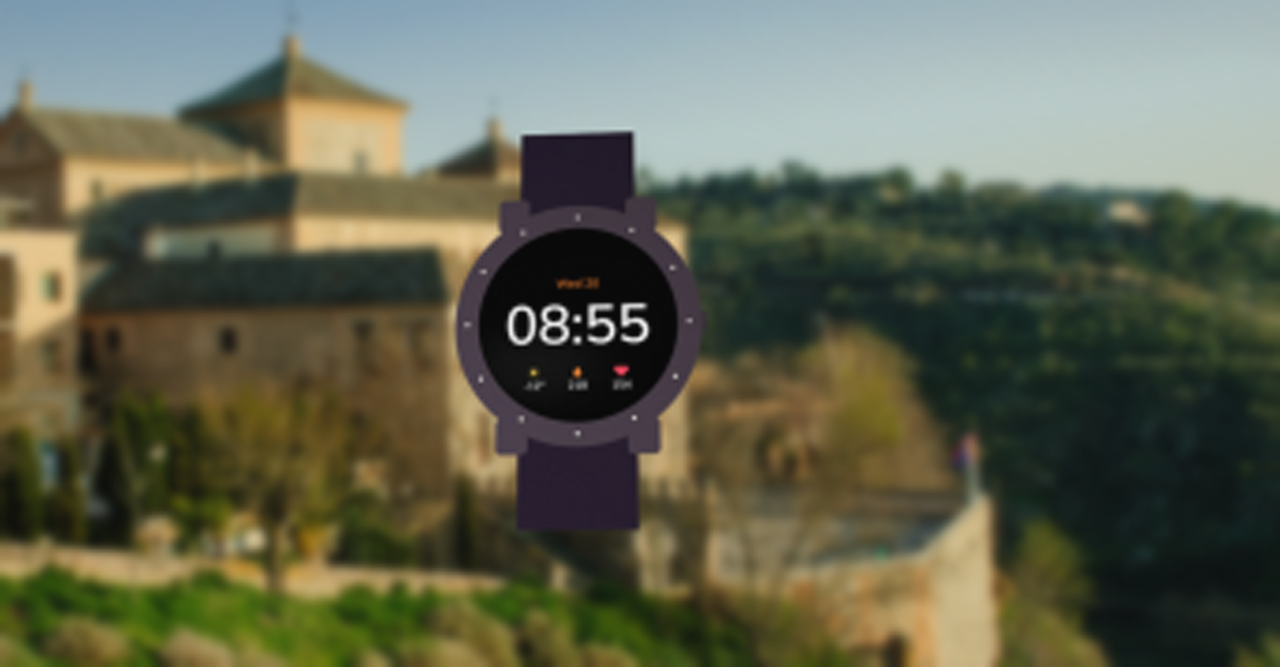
{"hour": 8, "minute": 55}
